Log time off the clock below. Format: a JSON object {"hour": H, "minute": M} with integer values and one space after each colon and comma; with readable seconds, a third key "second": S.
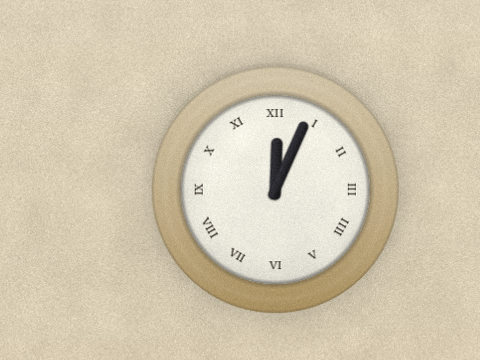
{"hour": 12, "minute": 4}
